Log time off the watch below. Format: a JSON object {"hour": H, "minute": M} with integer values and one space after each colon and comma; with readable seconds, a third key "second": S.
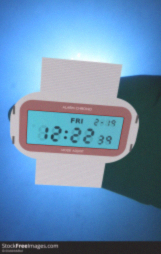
{"hour": 12, "minute": 22, "second": 39}
